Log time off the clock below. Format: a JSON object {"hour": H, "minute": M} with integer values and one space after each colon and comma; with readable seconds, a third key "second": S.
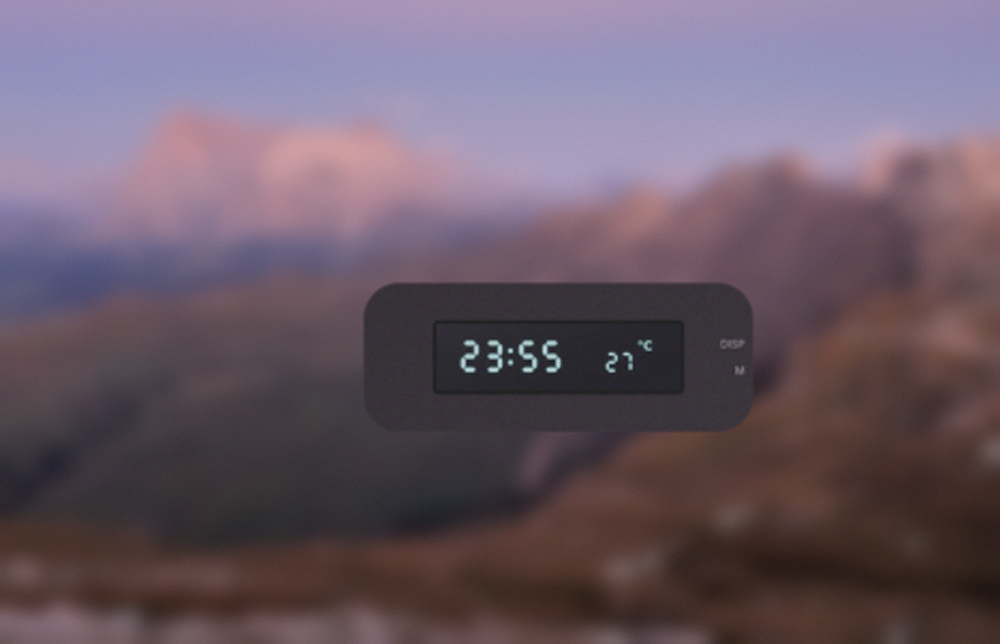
{"hour": 23, "minute": 55}
